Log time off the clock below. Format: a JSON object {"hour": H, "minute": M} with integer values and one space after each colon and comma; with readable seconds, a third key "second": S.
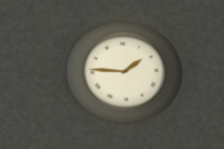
{"hour": 1, "minute": 46}
